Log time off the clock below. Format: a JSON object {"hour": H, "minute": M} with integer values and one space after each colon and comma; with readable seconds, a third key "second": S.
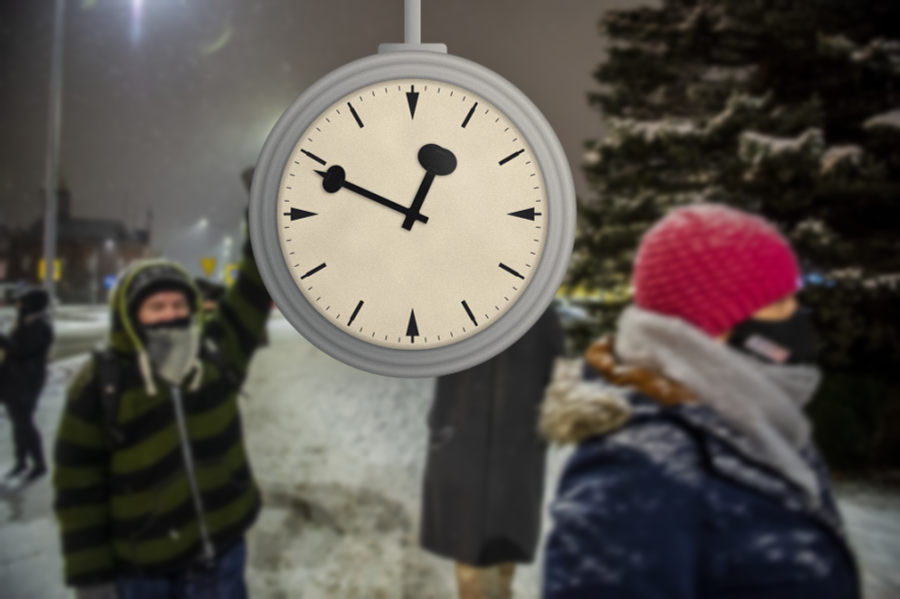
{"hour": 12, "minute": 49}
